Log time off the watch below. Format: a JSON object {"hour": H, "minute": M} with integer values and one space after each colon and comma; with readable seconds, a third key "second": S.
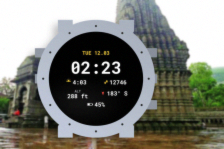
{"hour": 2, "minute": 23}
